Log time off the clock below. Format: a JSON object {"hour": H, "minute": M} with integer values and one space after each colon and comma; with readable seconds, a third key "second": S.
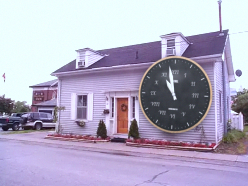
{"hour": 10, "minute": 58}
